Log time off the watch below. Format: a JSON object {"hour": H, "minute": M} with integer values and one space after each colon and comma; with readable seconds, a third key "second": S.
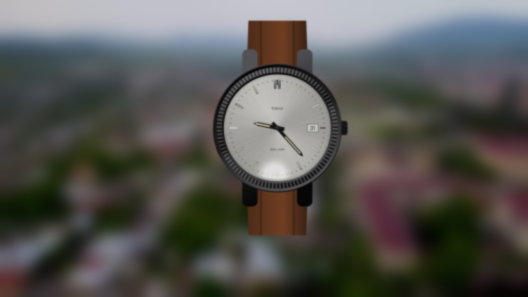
{"hour": 9, "minute": 23}
